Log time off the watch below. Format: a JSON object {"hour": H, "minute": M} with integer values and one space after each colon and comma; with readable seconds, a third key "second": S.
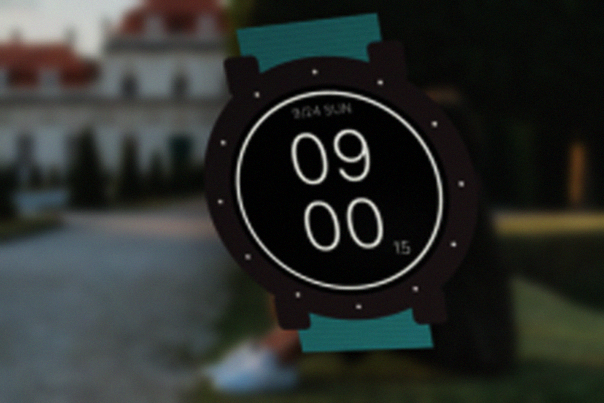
{"hour": 9, "minute": 0}
